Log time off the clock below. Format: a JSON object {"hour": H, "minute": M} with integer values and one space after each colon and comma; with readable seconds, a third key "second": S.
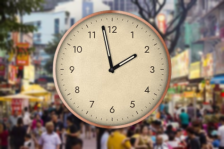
{"hour": 1, "minute": 58}
